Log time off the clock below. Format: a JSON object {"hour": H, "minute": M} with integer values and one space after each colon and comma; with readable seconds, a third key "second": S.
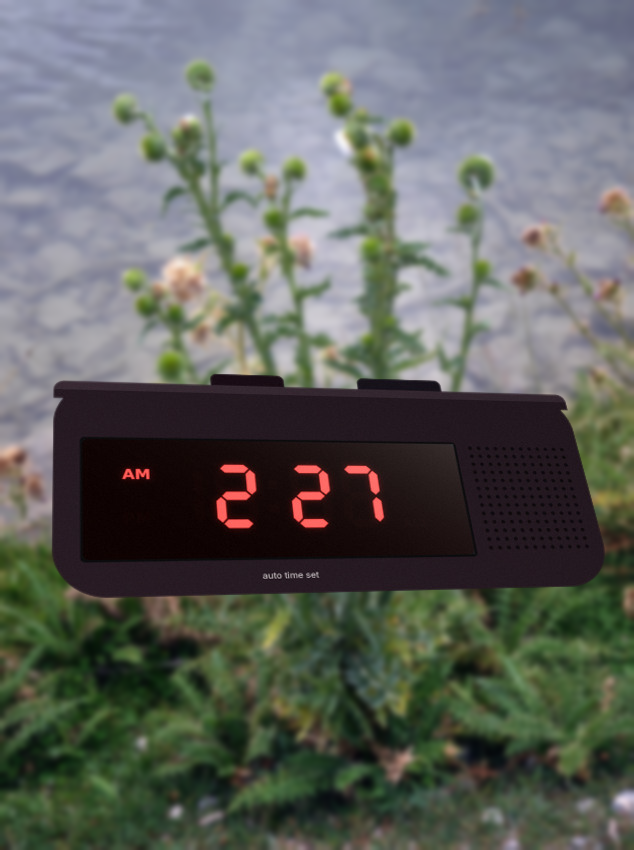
{"hour": 2, "minute": 27}
